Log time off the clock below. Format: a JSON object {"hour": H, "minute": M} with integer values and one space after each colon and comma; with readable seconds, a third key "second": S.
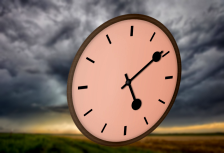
{"hour": 5, "minute": 9}
